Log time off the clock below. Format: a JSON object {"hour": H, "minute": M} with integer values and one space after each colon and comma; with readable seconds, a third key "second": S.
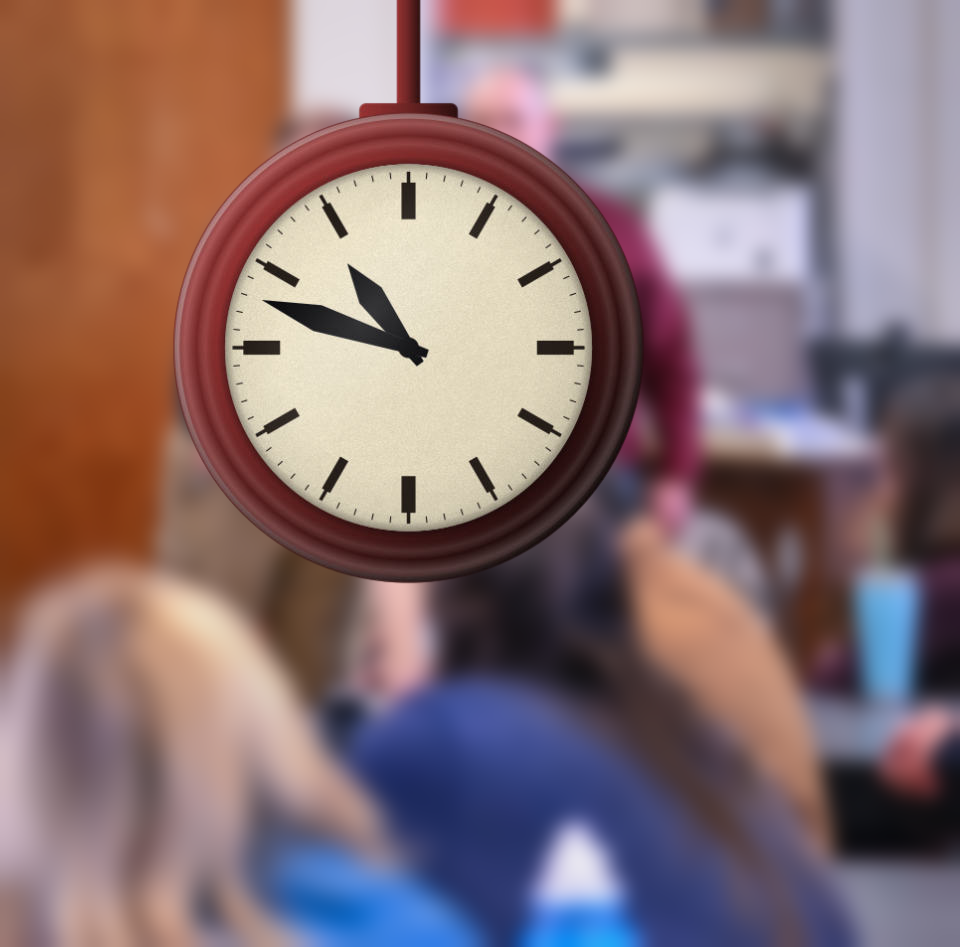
{"hour": 10, "minute": 48}
